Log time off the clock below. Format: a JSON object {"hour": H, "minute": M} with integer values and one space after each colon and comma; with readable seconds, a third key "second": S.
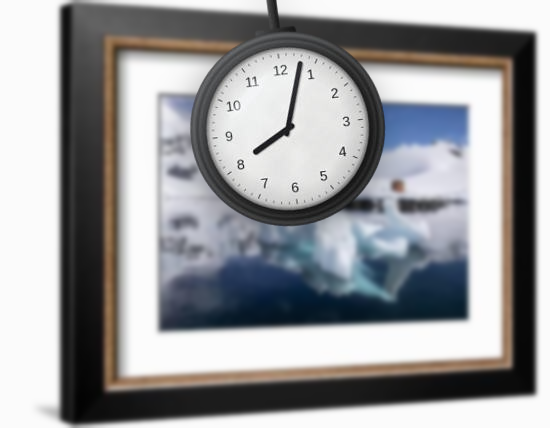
{"hour": 8, "minute": 3}
